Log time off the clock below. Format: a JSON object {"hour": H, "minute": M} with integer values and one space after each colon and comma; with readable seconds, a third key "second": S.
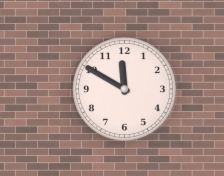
{"hour": 11, "minute": 50}
